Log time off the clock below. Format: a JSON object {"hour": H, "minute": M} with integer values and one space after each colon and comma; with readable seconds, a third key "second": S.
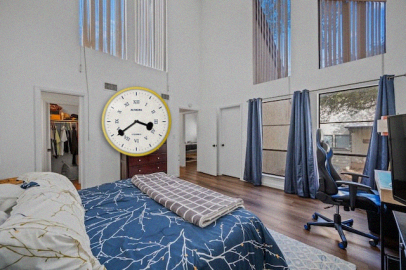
{"hour": 3, "minute": 39}
